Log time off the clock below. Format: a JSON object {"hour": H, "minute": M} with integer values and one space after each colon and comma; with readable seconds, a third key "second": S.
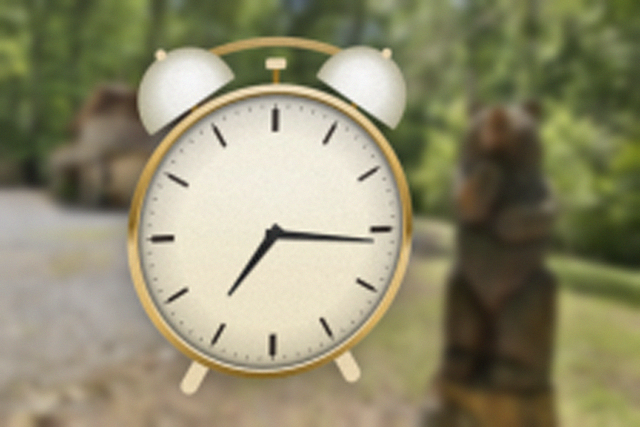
{"hour": 7, "minute": 16}
